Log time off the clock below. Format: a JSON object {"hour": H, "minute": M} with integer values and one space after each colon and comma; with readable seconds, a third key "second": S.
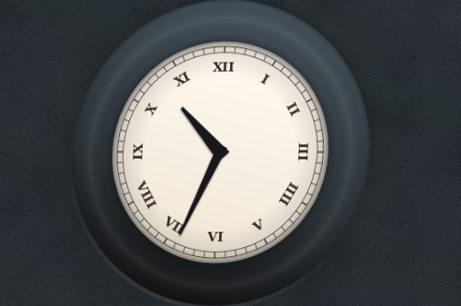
{"hour": 10, "minute": 34}
